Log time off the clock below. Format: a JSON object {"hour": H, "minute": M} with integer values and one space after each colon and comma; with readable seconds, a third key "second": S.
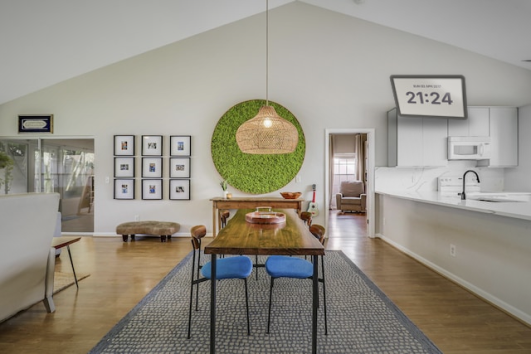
{"hour": 21, "minute": 24}
